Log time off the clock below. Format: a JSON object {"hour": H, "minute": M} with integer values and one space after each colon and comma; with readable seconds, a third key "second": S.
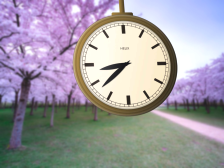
{"hour": 8, "minute": 38}
